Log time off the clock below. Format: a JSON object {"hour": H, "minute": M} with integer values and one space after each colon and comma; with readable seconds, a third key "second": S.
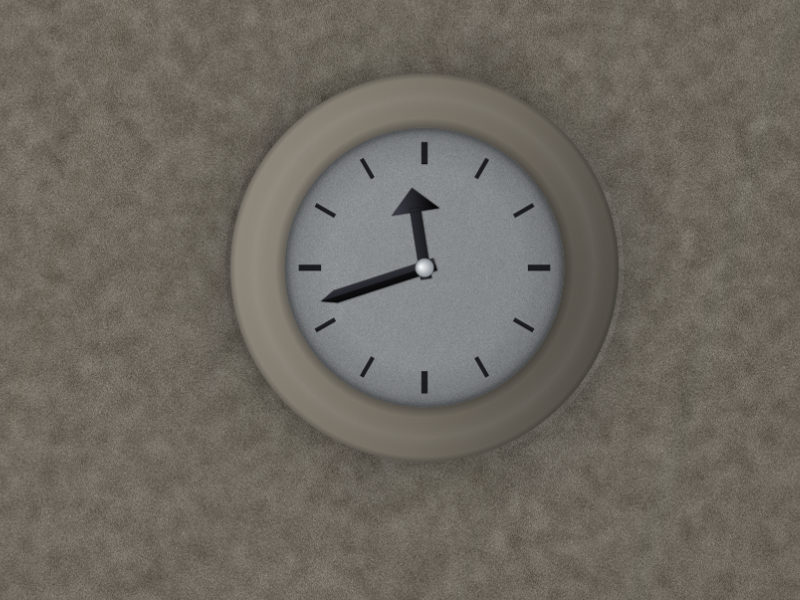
{"hour": 11, "minute": 42}
